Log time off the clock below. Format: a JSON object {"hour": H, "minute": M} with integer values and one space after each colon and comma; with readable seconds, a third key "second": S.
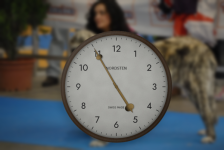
{"hour": 4, "minute": 55}
